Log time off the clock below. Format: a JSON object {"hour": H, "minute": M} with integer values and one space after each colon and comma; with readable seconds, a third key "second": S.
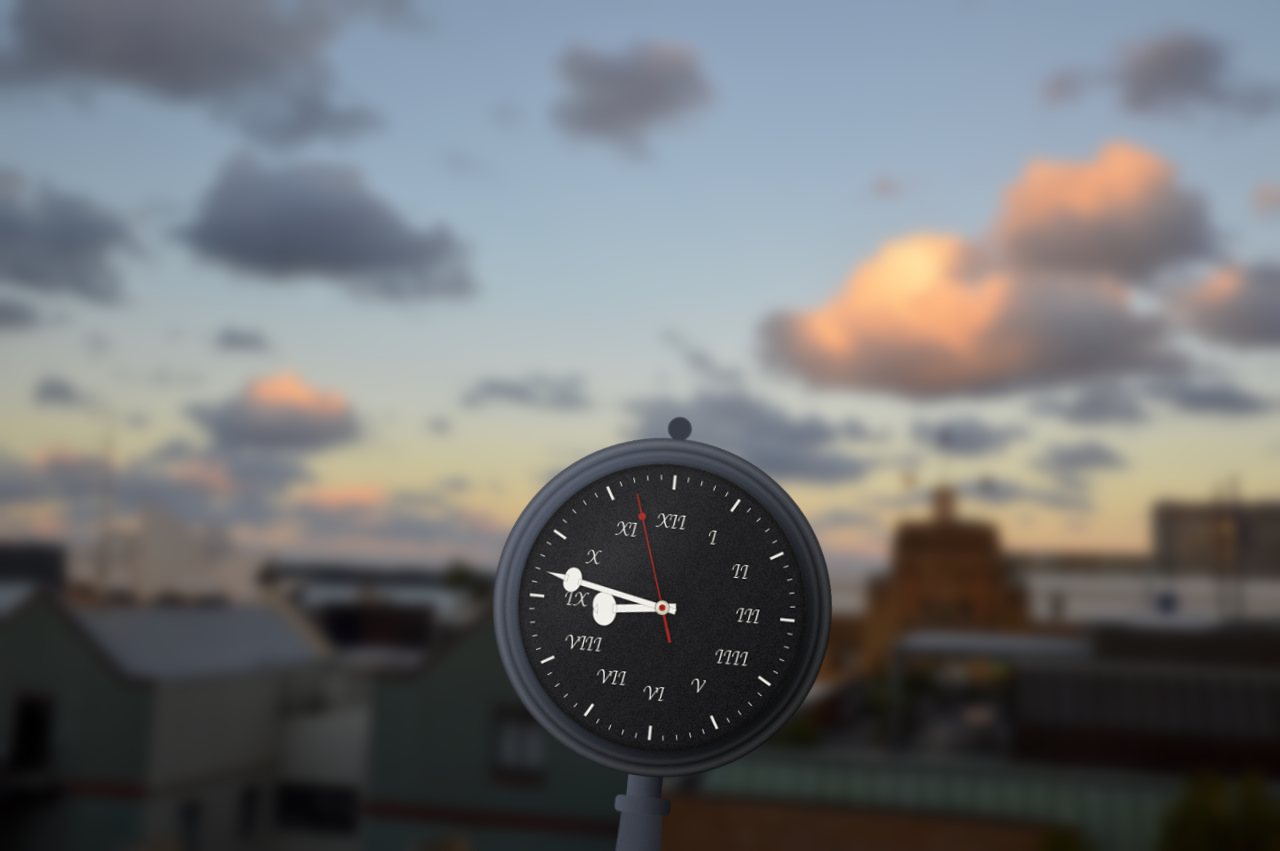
{"hour": 8, "minute": 46, "second": 57}
